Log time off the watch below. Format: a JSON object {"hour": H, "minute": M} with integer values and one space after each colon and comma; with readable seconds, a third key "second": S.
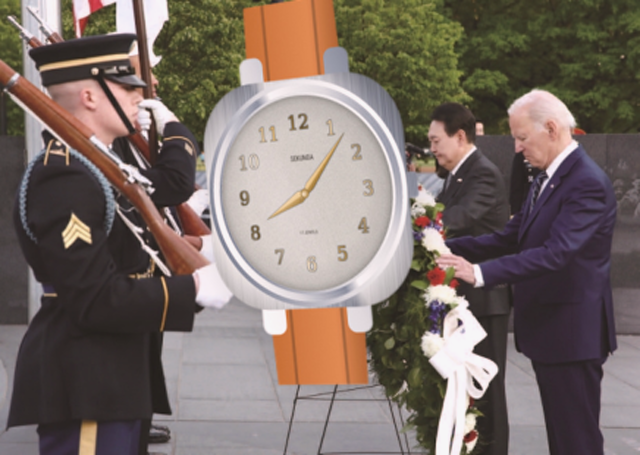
{"hour": 8, "minute": 7}
